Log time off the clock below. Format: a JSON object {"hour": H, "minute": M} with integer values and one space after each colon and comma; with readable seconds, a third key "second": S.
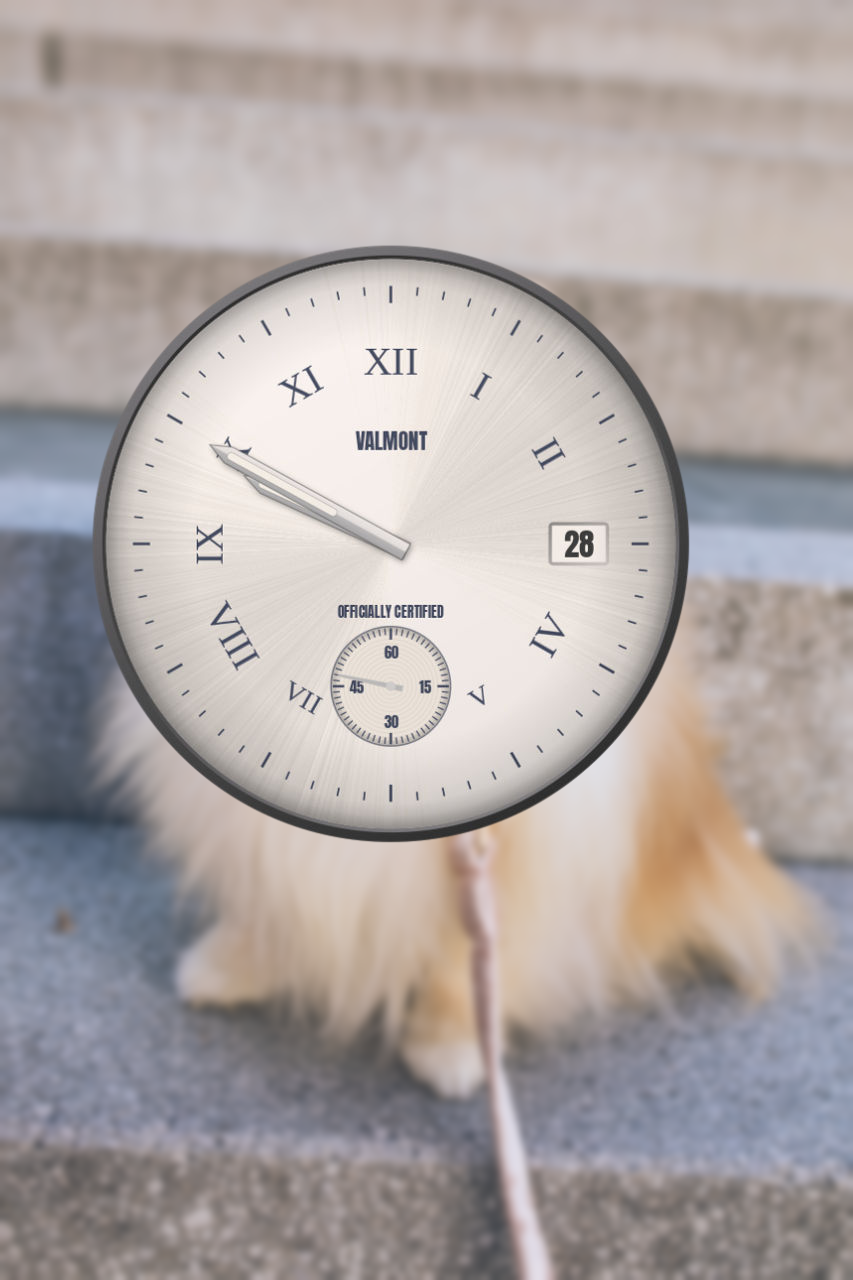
{"hour": 9, "minute": 49, "second": 47}
